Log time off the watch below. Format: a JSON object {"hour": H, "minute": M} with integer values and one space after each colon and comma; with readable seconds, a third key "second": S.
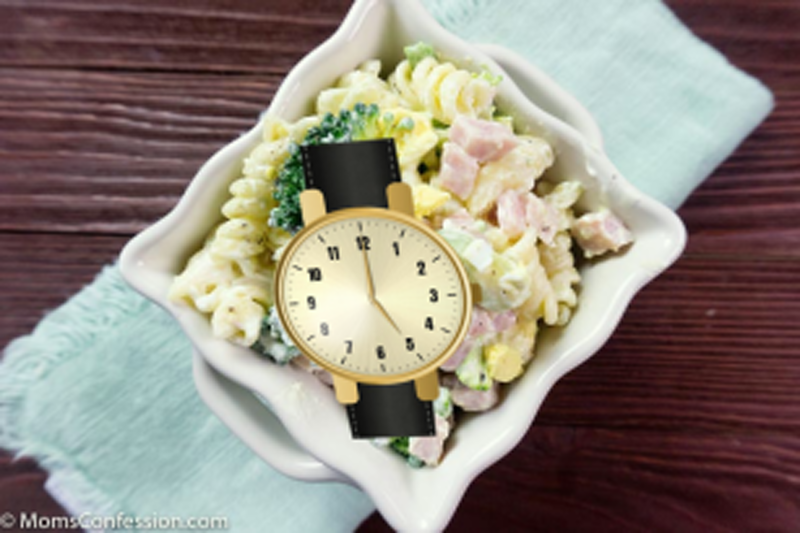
{"hour": 5, "minute": 0}
